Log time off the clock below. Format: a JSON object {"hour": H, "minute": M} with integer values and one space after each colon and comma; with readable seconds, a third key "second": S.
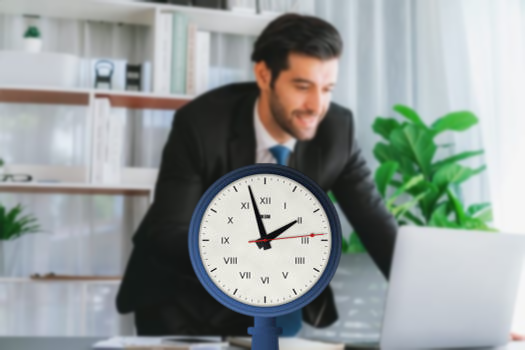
{"hour": 1, "minute": 57, "second": 14}
